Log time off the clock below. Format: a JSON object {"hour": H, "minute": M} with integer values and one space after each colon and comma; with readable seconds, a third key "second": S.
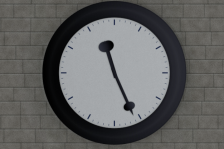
{"hour": 11, "minute": 26}
